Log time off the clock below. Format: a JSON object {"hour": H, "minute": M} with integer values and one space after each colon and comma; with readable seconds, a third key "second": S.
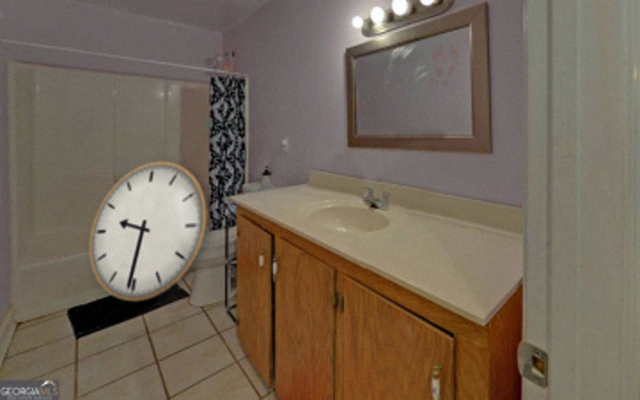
{"hour": 9, "minute": 31}
